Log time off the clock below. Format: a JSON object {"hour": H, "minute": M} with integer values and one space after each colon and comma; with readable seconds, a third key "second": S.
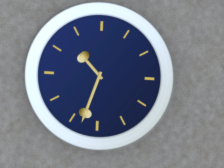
{"hour": 10, "minute": 33}
